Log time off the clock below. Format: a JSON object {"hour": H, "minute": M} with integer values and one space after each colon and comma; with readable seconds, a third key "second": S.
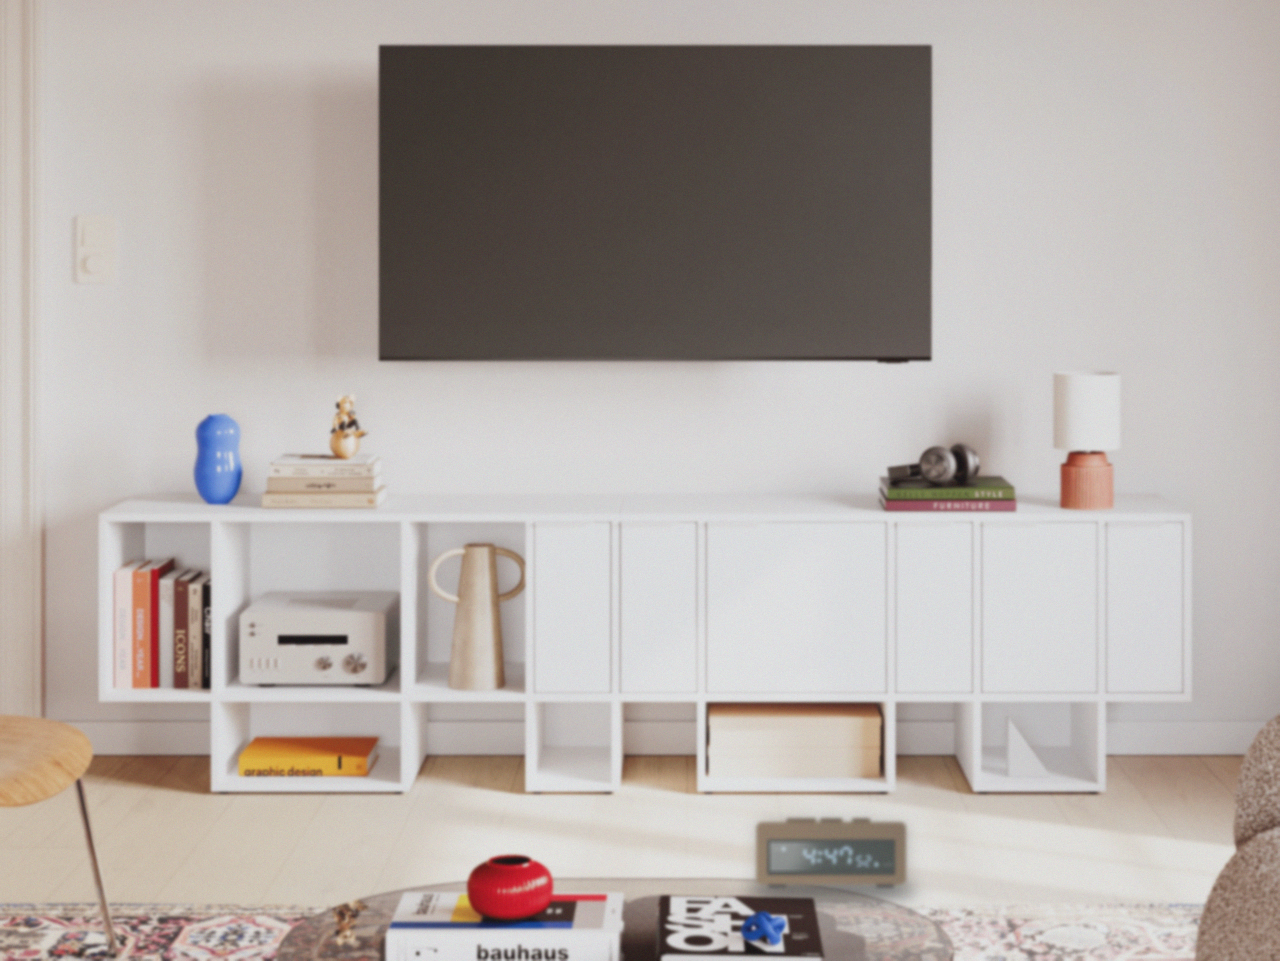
{"hour": 4, "minute": 47}
